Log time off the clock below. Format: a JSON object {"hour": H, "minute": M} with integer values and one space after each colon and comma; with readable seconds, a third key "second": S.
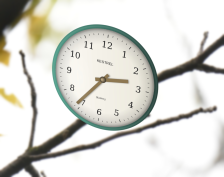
{"hour": 2, "minute": 36}
